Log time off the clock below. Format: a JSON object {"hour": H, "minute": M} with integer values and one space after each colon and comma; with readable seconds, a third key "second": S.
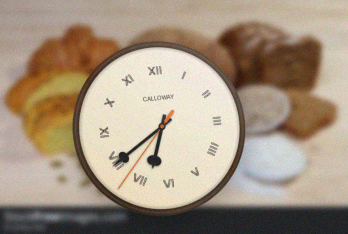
{"hour": 6, "minute": 39, "second": 37}
